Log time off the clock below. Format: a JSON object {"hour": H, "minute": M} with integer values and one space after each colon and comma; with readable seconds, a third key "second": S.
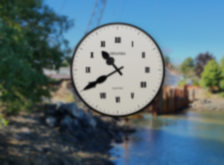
{"hour": 10, "minute": 40}
